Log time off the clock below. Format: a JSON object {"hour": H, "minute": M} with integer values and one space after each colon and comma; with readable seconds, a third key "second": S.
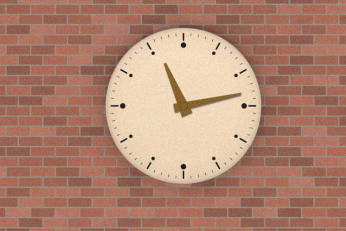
{"hour": 11, "minute": 13}
